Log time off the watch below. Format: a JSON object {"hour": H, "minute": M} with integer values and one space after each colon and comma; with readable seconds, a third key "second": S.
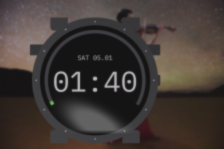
{"hour": 1, "minute": 40}
